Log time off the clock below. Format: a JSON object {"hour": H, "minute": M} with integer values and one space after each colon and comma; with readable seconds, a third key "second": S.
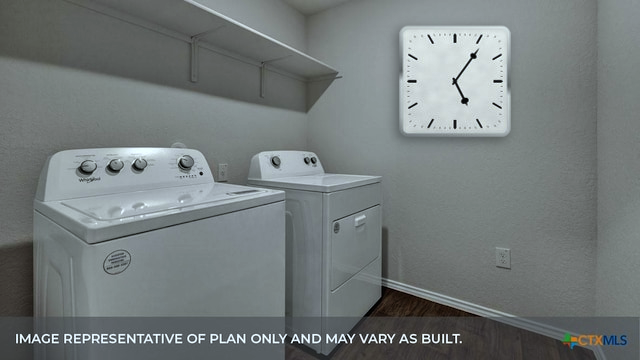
{"hour": 5, "minute": 6}
